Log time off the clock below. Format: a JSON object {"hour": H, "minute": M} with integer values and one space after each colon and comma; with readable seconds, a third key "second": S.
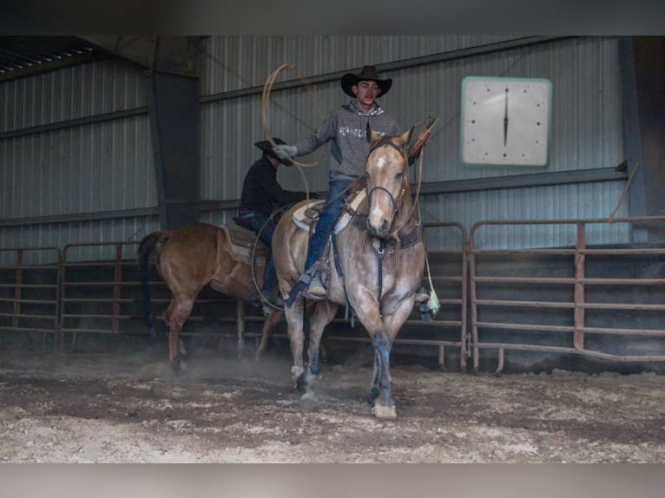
{"hour": 6, "minute": 0}
